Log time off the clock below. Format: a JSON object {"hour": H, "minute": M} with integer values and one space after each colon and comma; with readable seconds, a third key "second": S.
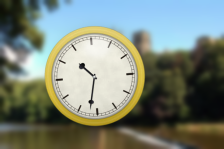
{"hour": 10, "minute": 32}
